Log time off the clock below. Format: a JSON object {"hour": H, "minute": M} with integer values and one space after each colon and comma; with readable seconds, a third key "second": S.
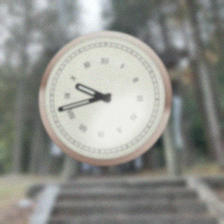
{"hour": 9, "minute": 42}
